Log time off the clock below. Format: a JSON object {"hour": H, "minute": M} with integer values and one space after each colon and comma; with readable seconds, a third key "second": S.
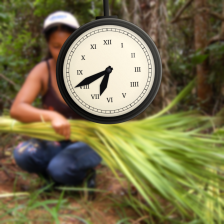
{"hour": 6, "minute": 41}
